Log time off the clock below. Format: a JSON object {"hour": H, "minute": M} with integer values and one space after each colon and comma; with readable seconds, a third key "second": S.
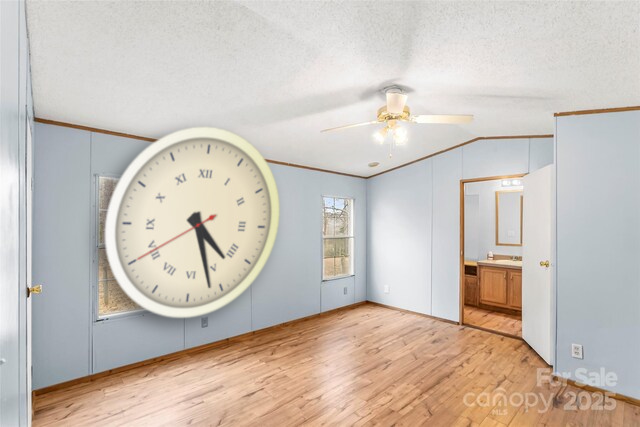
{"hour": 4, "minute": 26, "second": 40}
